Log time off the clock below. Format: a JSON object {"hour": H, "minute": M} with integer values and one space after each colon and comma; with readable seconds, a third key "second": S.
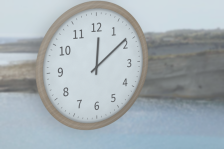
{"hour": 12, "minute": 9}
